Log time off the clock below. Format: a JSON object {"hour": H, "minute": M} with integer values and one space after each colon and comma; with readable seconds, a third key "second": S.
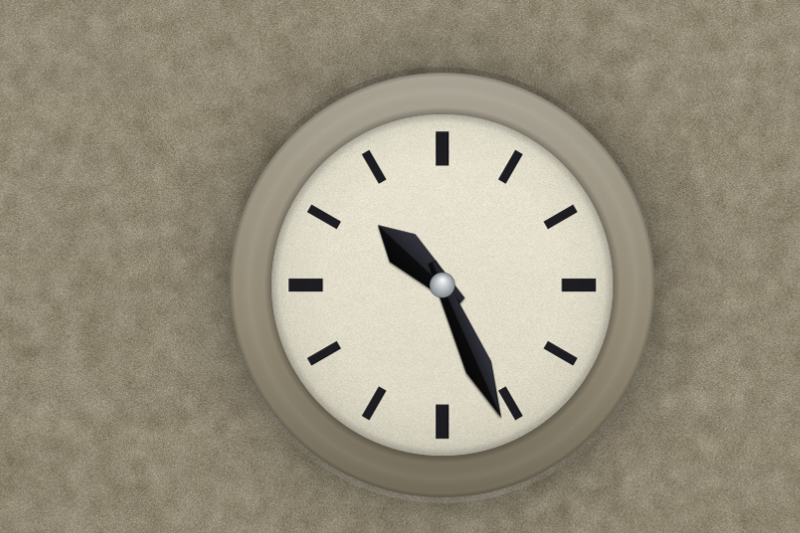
{"hour": 10, "minute": 26}
